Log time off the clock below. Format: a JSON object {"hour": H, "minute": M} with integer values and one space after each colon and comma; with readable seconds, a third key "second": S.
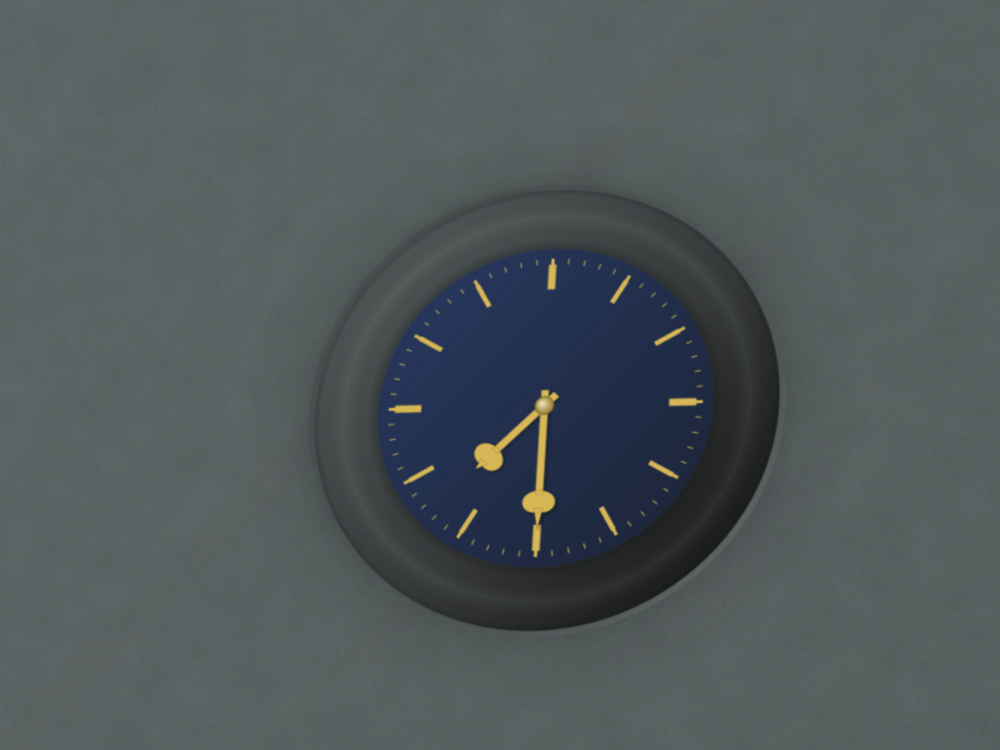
{"hour": 7, "minute": 30}
